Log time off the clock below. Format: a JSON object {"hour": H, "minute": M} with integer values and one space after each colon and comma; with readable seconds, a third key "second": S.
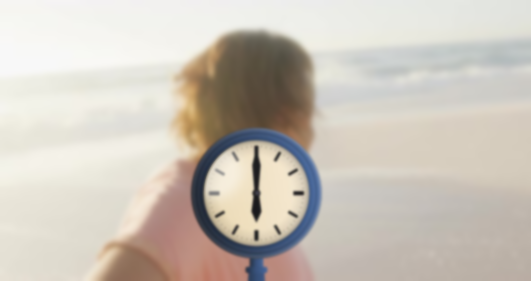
{"hour": 6, "minute": 0}
